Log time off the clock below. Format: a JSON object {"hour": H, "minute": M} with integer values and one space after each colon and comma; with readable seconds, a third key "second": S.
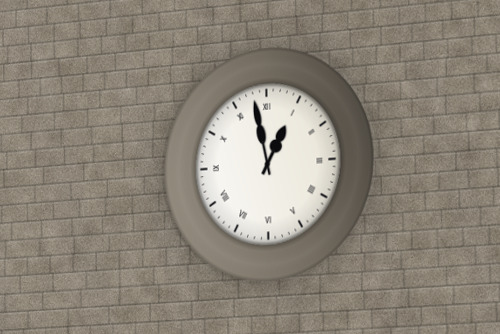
{"hour": 12, "minute": 58}
